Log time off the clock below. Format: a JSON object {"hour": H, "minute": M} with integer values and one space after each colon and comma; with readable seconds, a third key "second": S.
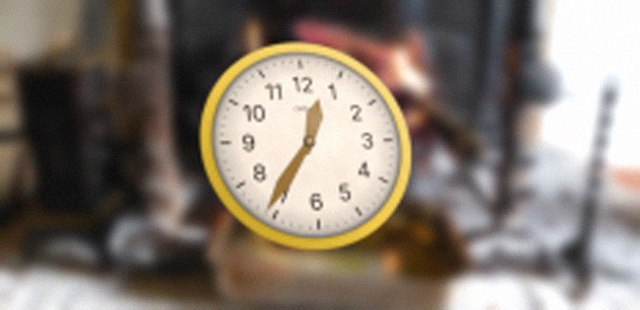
{"hour": 12, "minute": 36}
